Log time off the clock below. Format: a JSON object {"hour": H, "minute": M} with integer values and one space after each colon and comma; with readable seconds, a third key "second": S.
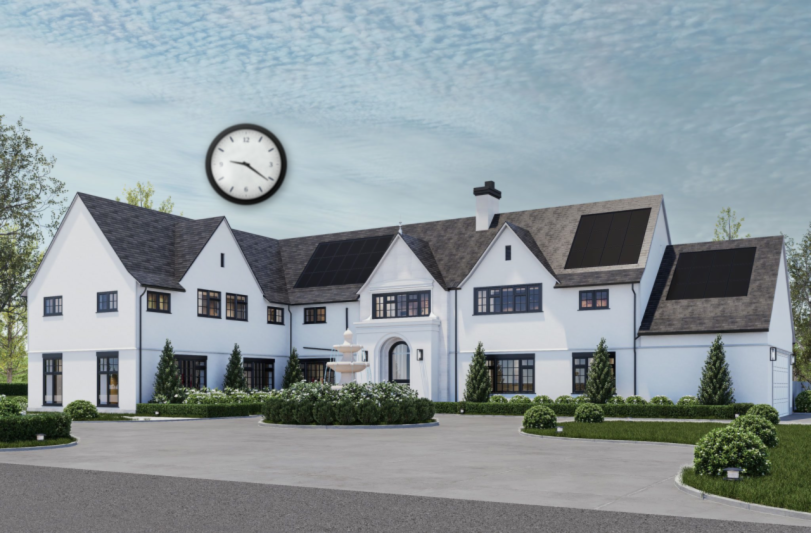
{"hour": 9, "minute": 21}
